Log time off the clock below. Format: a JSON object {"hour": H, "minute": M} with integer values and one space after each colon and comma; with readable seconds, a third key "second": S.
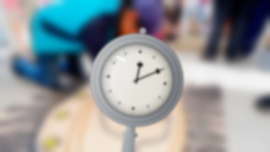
{"hour": 12, "minute": 10}
